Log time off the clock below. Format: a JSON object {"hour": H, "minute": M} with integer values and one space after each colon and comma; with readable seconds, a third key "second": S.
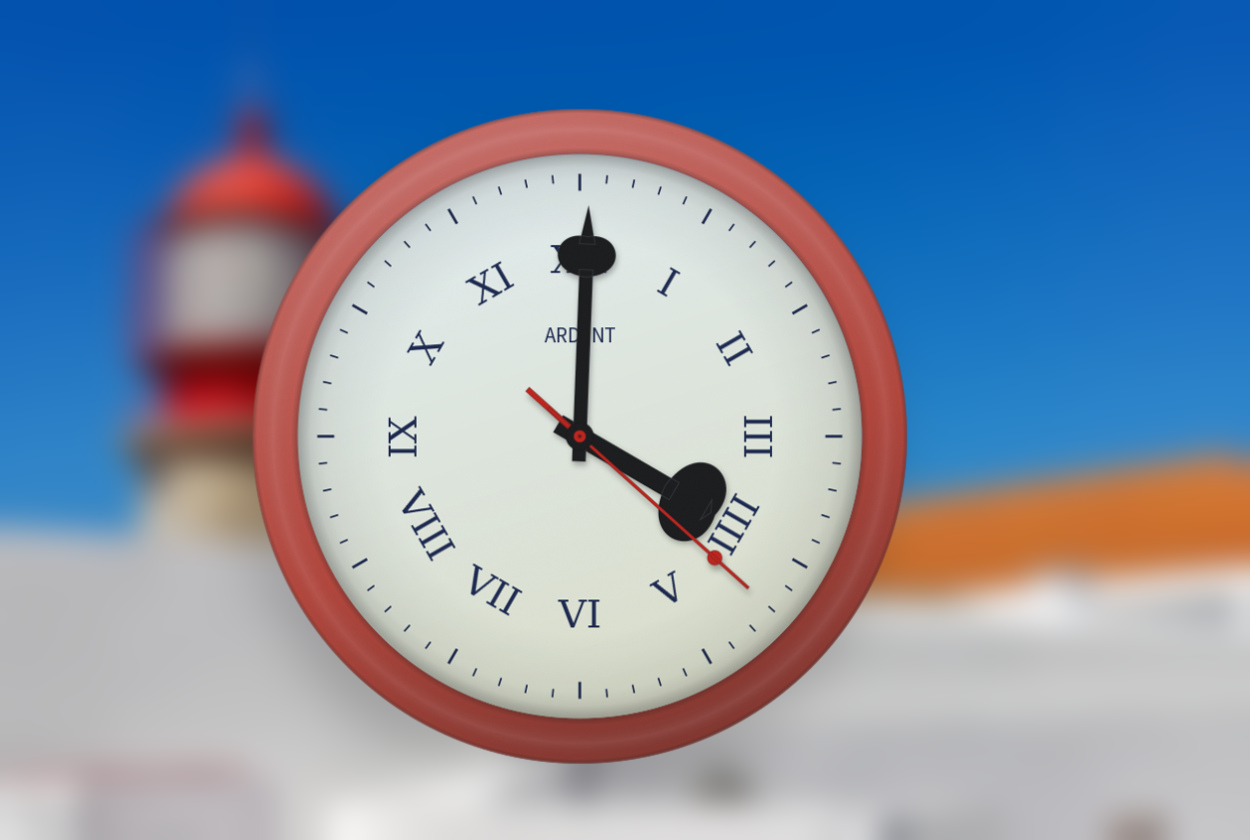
{"hour": 4, "minute": 0, "second": 22}
